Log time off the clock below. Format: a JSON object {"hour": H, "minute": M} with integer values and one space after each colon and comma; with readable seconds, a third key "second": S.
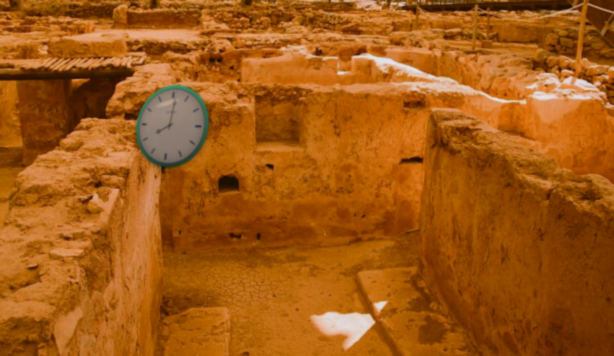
{"hour": 8, "minute": 1}
